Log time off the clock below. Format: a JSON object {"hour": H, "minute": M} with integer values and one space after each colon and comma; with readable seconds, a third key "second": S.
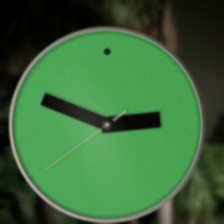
{"hour": 2, "minute": 48, "second": 39}
